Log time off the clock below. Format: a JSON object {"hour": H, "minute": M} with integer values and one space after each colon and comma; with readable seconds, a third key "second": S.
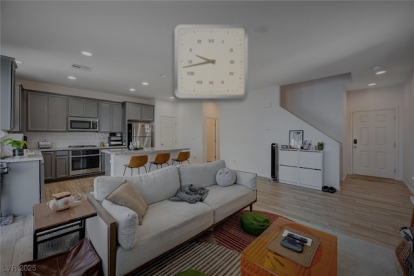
{"hour": 9, "minute": 43}
